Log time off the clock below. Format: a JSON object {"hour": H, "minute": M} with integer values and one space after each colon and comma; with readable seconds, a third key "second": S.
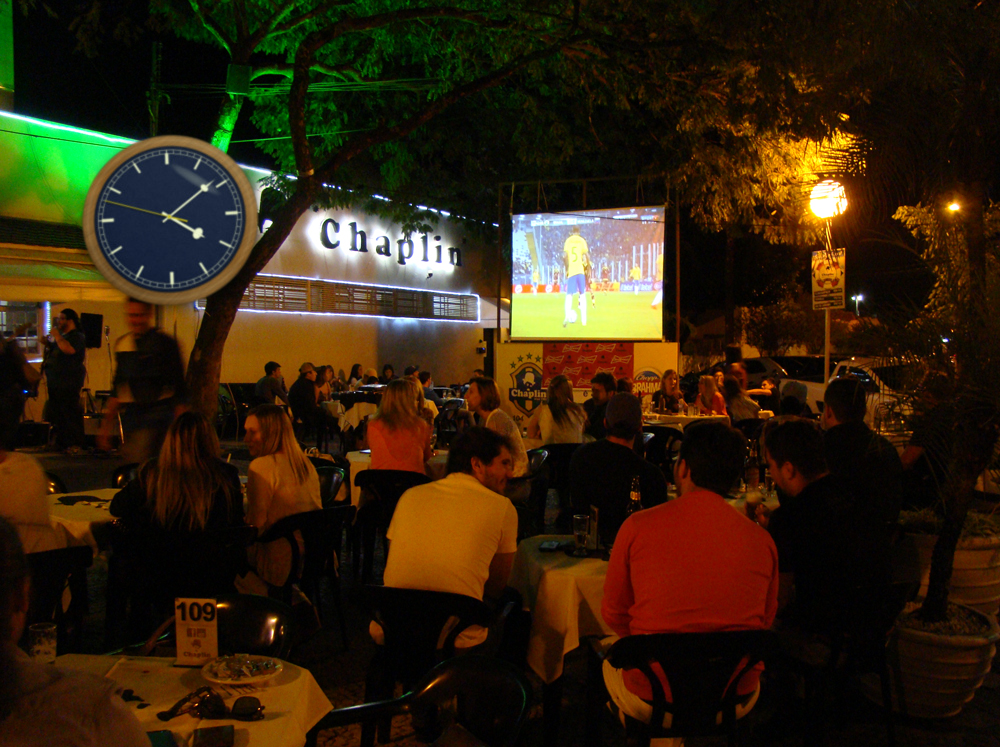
{"hour": 4, "minute": 8, "second": 48}
